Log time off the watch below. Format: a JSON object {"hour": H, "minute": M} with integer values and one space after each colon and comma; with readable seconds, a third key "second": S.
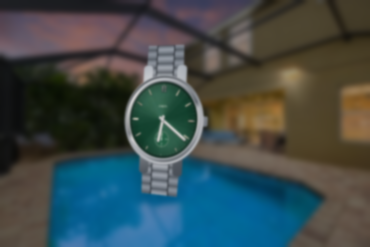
{"hour": 6, "minute": 21}
